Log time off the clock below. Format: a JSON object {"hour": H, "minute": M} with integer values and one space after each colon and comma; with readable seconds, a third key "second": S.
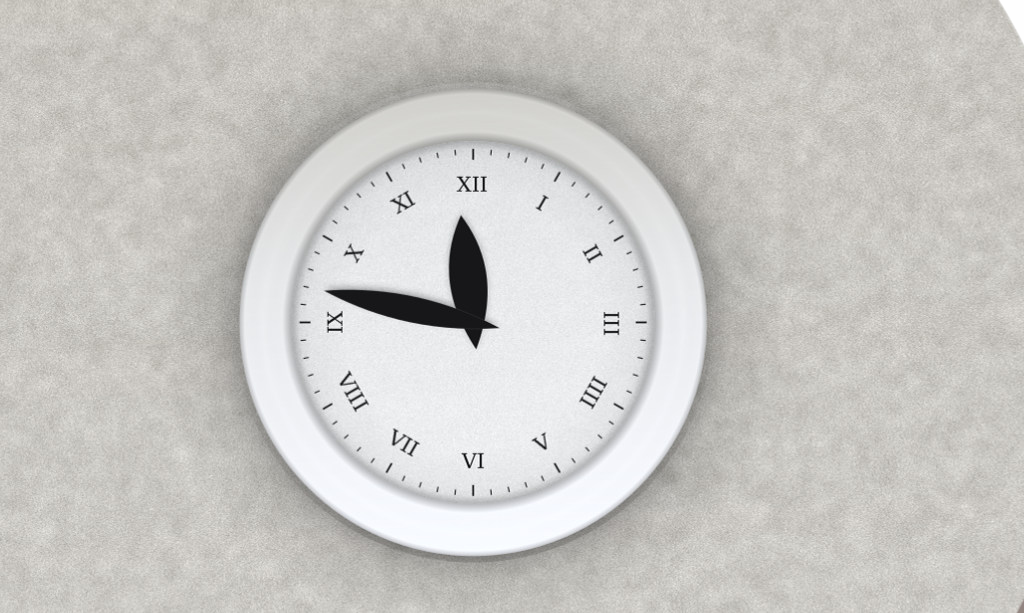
{"hour": 11, "minute": 47}
